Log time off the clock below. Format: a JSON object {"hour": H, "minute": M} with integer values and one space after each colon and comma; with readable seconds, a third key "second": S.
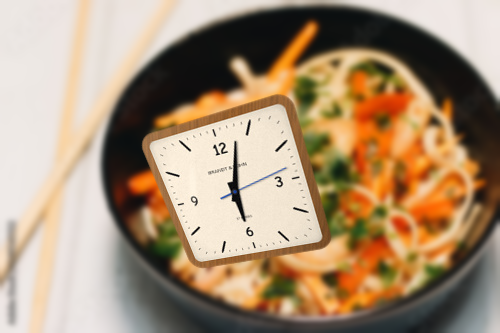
{"hour": 6, "minute": 3, "second": 13}
